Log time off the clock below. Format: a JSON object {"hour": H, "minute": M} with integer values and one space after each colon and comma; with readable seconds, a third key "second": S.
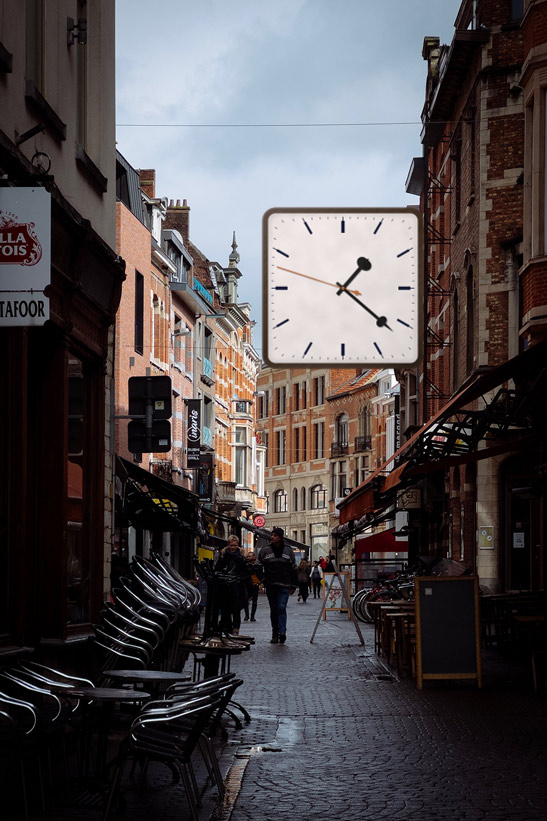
{"hour": 1, "minute": 21, "second": 48}
